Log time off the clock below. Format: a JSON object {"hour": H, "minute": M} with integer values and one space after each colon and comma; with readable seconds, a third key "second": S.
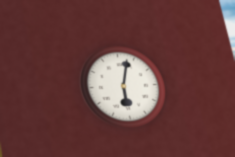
{"hour": 6, "minute": 3}
